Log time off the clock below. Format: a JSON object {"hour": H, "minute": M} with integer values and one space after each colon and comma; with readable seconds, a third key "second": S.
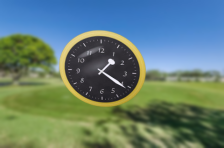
{"hour": 1, "minute": 21}
